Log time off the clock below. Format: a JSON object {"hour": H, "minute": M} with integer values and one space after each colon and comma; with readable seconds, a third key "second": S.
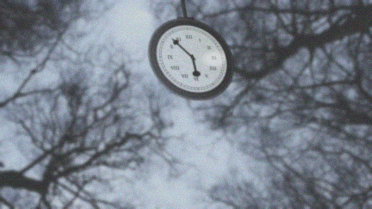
{"hour": 5, "minute": 53}
